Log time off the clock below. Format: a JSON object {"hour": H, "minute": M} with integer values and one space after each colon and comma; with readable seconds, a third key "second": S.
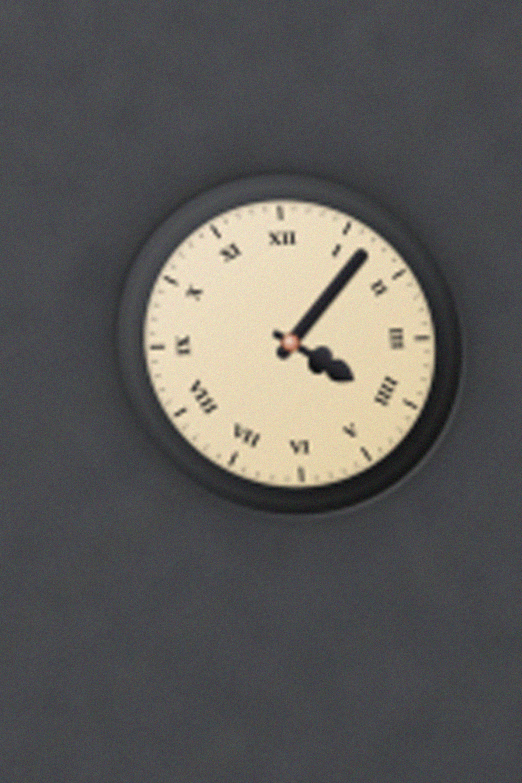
{"hour": 4, "minute": 7}
